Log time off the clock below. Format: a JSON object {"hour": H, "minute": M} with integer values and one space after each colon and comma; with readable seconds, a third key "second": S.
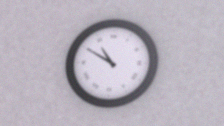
{"hour": 10, "minute": 50}
